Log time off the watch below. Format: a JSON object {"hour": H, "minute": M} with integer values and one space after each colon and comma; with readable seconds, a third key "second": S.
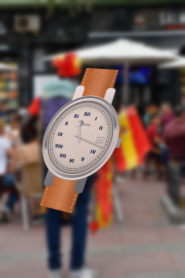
{"hour": 11, "minute": 17}
